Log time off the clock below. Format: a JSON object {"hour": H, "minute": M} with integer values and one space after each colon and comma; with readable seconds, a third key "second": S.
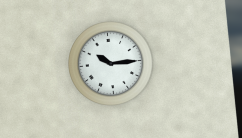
{"hour": 10, "minute": 15}
